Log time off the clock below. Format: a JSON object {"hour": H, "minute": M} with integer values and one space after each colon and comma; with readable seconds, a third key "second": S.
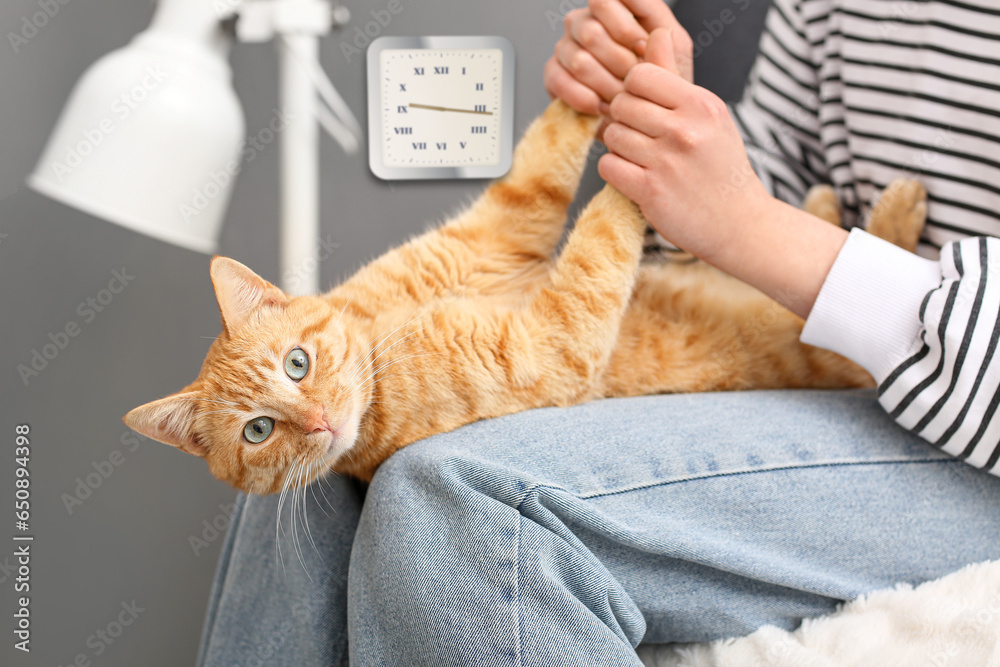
{"hour": 9, "minute": 16}
